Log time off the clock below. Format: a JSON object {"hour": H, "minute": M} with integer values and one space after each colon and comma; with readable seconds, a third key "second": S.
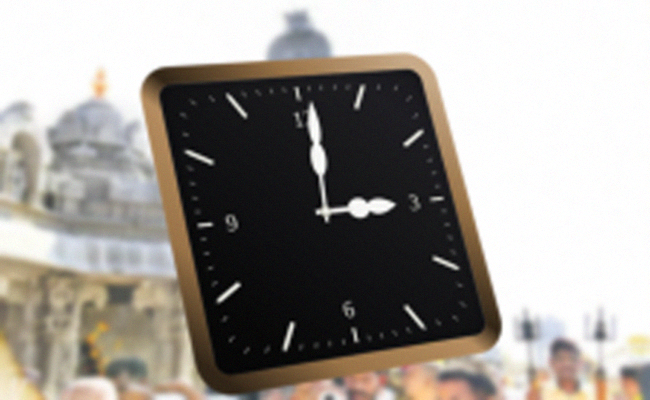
{"hour": 3, "minute": 1}
